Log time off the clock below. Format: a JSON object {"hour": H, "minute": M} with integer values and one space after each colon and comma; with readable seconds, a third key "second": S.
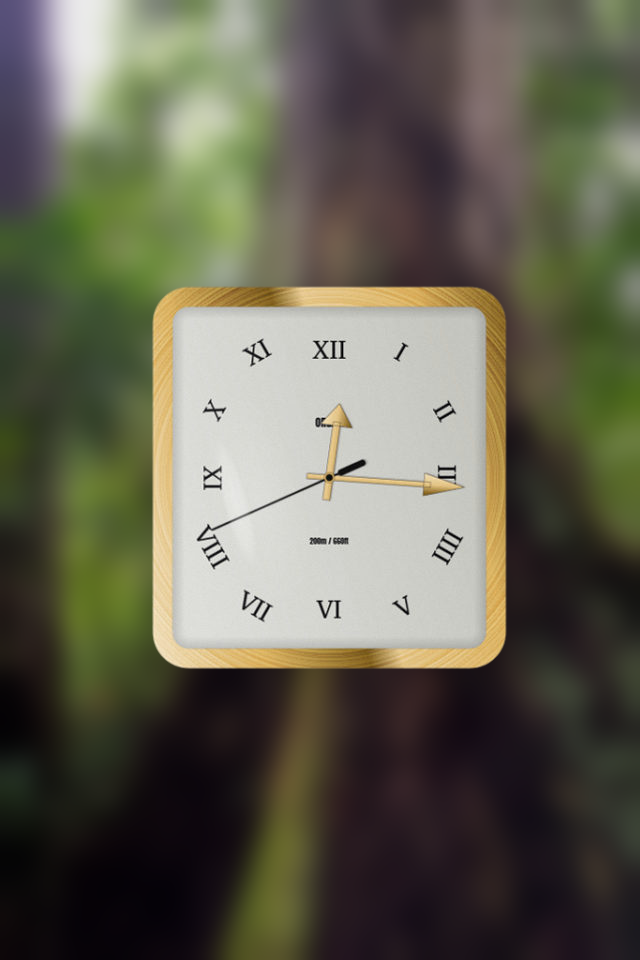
{"hour": 12, "minute": 15, "second": 41}
